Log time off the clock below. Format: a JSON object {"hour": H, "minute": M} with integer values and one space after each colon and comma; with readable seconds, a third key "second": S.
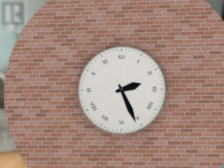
{"hour": 2, "minute": 26}
